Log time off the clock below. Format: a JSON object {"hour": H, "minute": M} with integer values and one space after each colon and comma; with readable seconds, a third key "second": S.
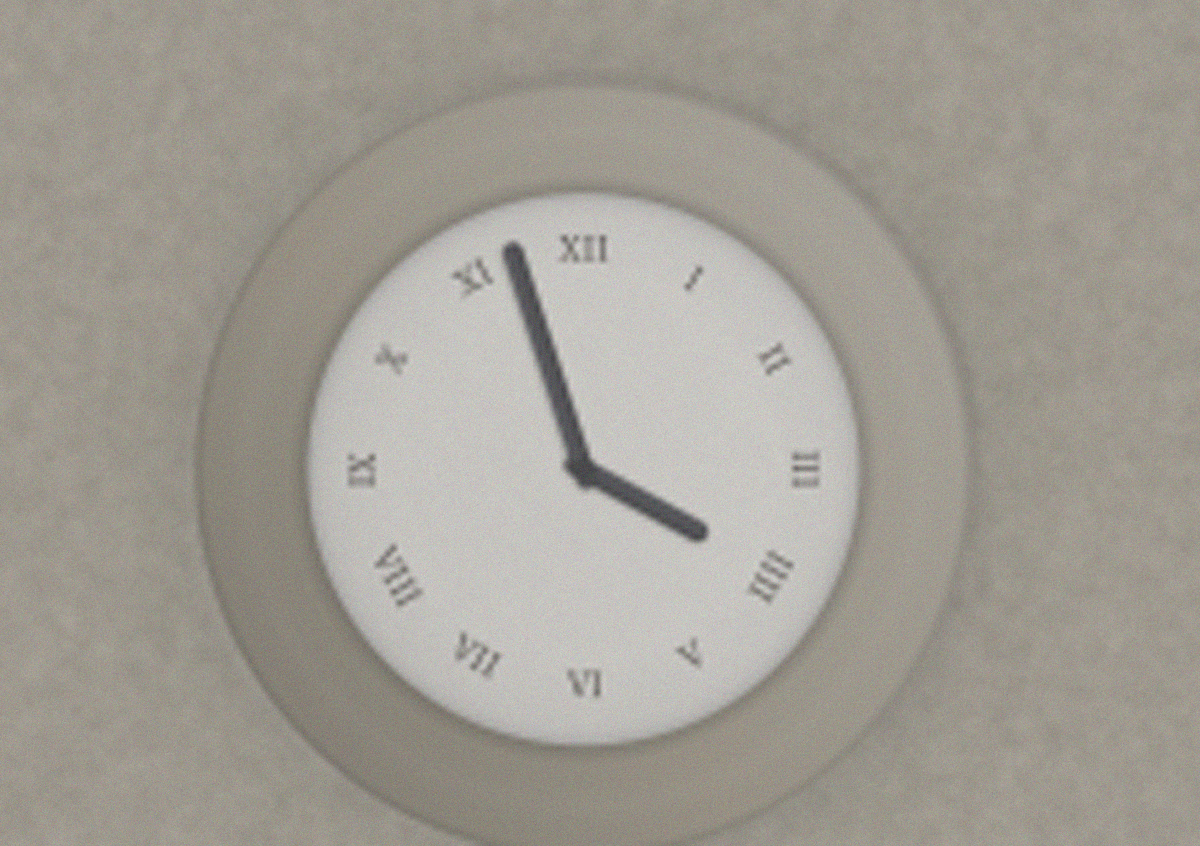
{"hour": 3, "minute": 57}
